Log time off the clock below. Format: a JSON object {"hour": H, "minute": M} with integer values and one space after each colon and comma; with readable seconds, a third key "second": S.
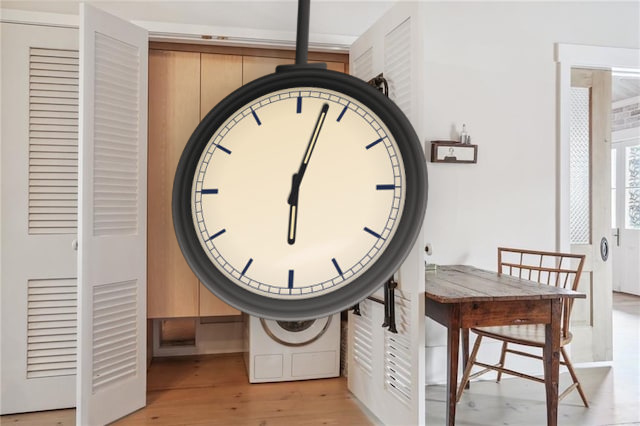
{"hour": 6, "minute": 3}
